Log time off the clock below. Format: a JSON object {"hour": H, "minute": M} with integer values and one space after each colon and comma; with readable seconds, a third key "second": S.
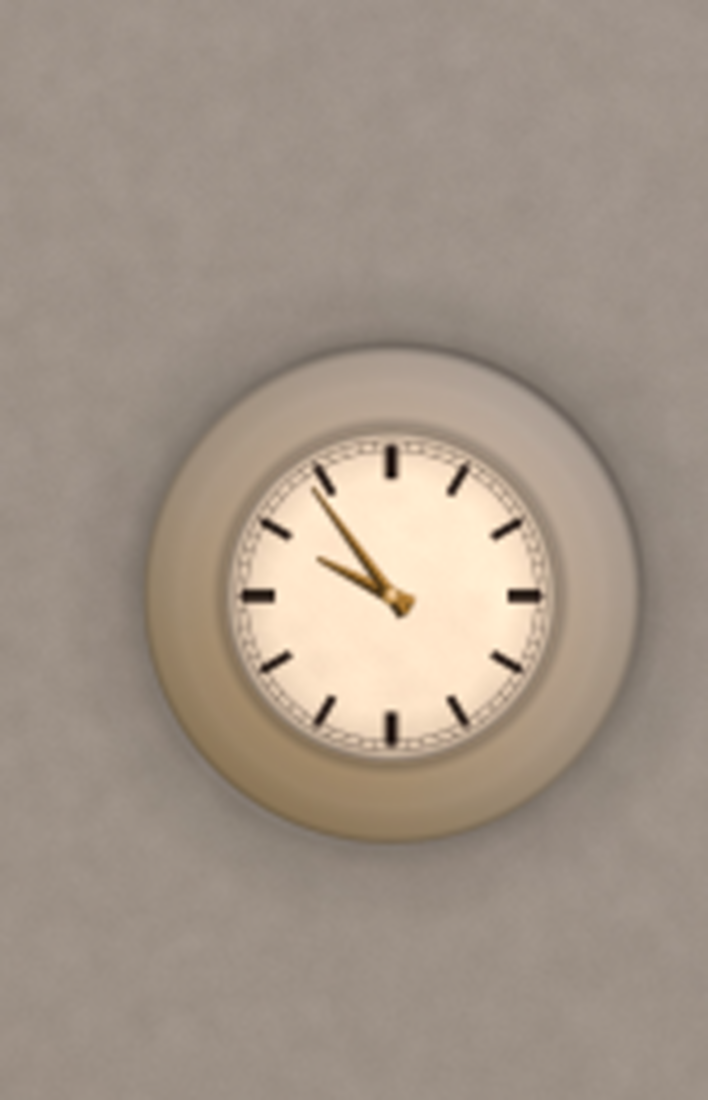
{"hour": 9, "minute": 54}
